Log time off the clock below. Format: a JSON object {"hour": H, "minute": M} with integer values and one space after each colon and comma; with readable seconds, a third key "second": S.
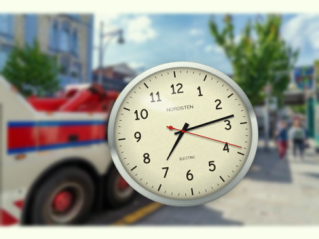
{"hour": 7, "minute": 13, "second": 19}
